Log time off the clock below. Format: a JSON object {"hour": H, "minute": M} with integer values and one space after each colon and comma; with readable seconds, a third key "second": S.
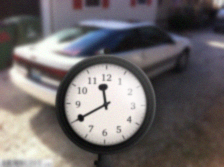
{"hour": 11, "minute": 40}
